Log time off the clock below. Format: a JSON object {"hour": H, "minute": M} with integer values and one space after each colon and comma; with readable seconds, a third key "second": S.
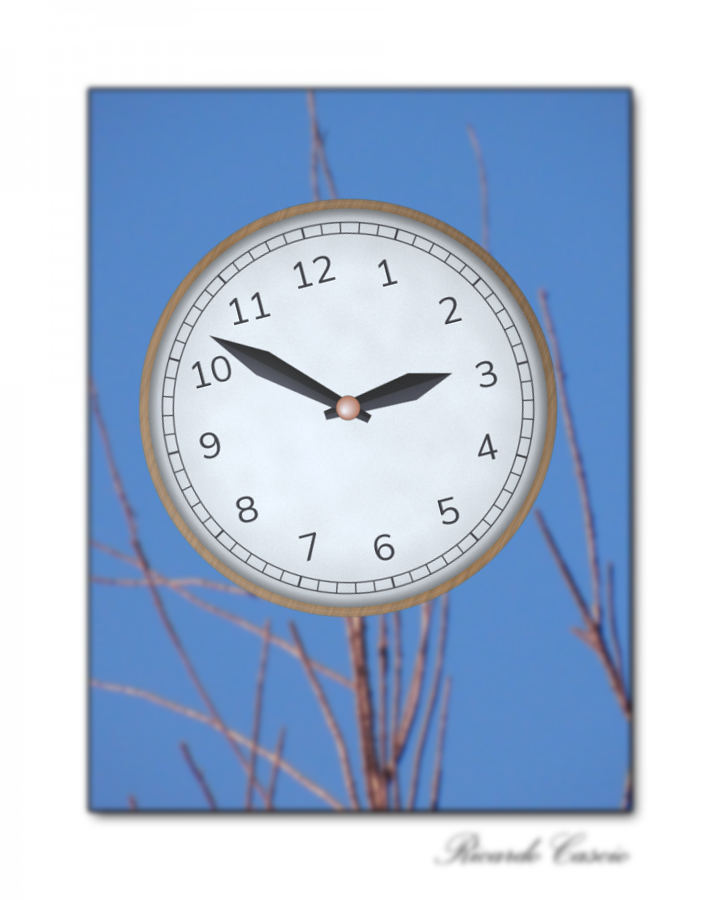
{"hour": 2, "minute": 52}
